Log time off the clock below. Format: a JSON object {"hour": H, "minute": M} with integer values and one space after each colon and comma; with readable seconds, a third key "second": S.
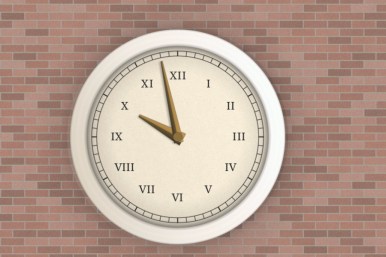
{"hour": 9, "minute": 58}
